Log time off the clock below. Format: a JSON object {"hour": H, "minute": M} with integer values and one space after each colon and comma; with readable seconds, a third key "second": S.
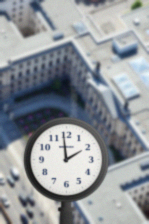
{"hour": 1, "minute": 59}
